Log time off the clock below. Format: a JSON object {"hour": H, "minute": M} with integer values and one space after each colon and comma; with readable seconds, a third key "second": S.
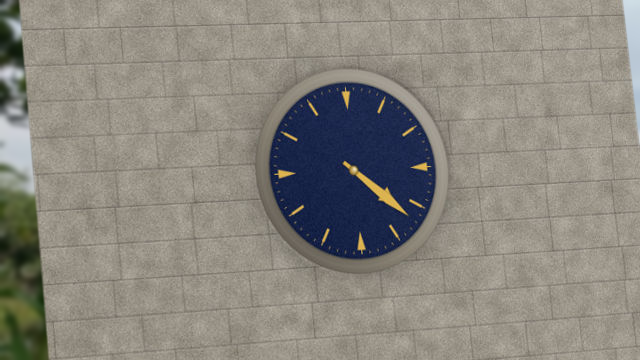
{"hour": 4, "minute": 22}
